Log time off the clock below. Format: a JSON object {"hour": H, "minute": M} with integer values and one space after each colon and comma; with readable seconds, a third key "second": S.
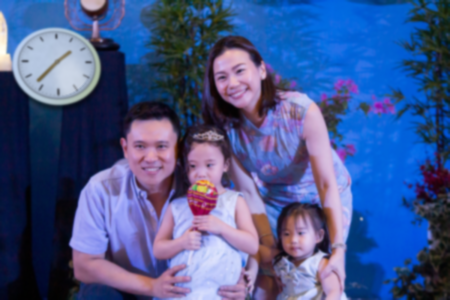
{"hour": 1, "minute": 37}
